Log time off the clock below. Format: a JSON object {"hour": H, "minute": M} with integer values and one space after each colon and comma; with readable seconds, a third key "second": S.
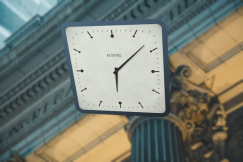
{"hour": 6, "minute": 8}
